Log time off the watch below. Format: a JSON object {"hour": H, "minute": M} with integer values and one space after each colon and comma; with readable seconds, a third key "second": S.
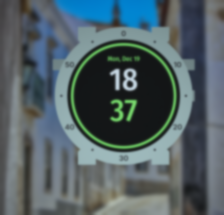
{"hour": 18, "minute": 37}
